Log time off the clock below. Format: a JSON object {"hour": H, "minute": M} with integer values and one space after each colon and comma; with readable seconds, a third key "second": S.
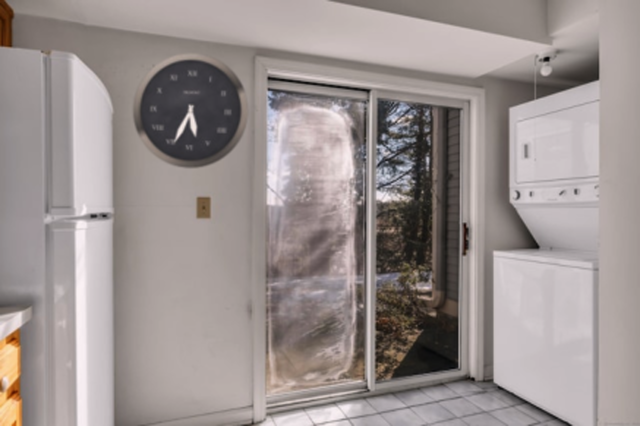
{"hour": 5, "minute": 34}
